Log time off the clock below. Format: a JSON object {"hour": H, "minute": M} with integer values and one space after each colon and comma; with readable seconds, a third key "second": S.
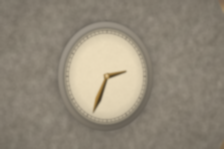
{"hour": 2, "minute": 34}
